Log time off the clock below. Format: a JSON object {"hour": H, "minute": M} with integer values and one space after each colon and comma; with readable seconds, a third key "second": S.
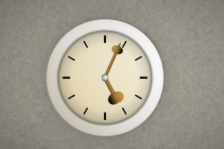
{"hour": 5, "minute": 4}
